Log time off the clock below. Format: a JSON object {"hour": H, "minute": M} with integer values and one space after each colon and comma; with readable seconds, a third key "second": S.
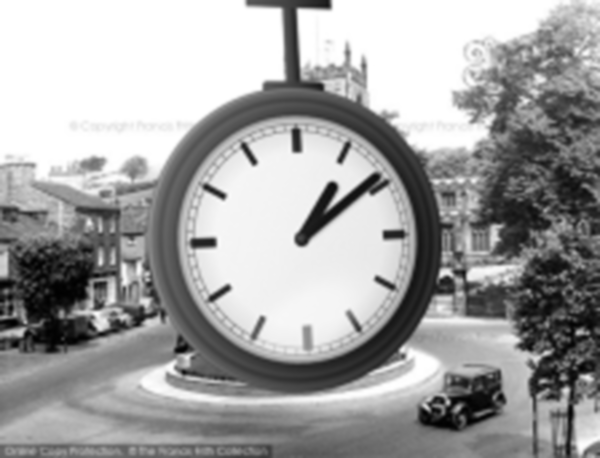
{"hour": 1, "minute": 9}
